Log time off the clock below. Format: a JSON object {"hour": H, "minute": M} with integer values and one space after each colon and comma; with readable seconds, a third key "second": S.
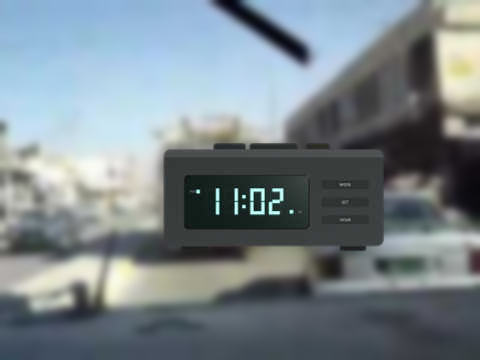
{"hour": 11, "minute": 2}
